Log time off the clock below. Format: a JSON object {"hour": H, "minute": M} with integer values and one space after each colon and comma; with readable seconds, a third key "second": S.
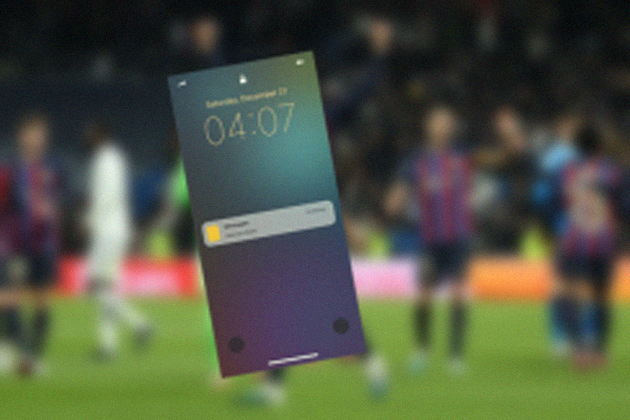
{"hour": 4, "minute": 7}
